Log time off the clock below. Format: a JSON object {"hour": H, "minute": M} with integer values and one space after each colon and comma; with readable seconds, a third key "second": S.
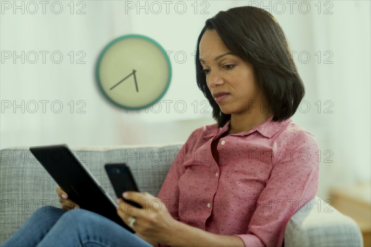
{"hour": 5, "minute": 39}
